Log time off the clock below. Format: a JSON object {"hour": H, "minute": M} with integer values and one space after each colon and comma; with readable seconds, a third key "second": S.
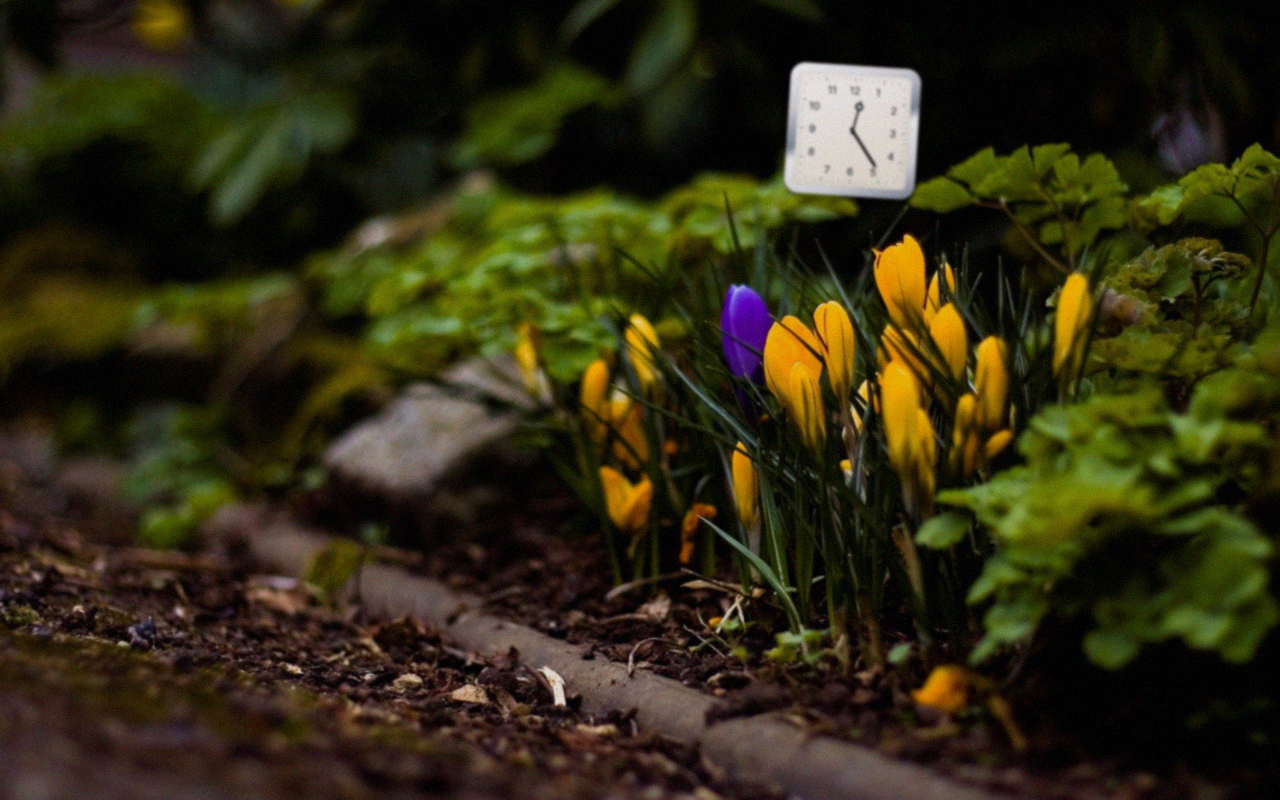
{"hour": 12, "minute": 24}
